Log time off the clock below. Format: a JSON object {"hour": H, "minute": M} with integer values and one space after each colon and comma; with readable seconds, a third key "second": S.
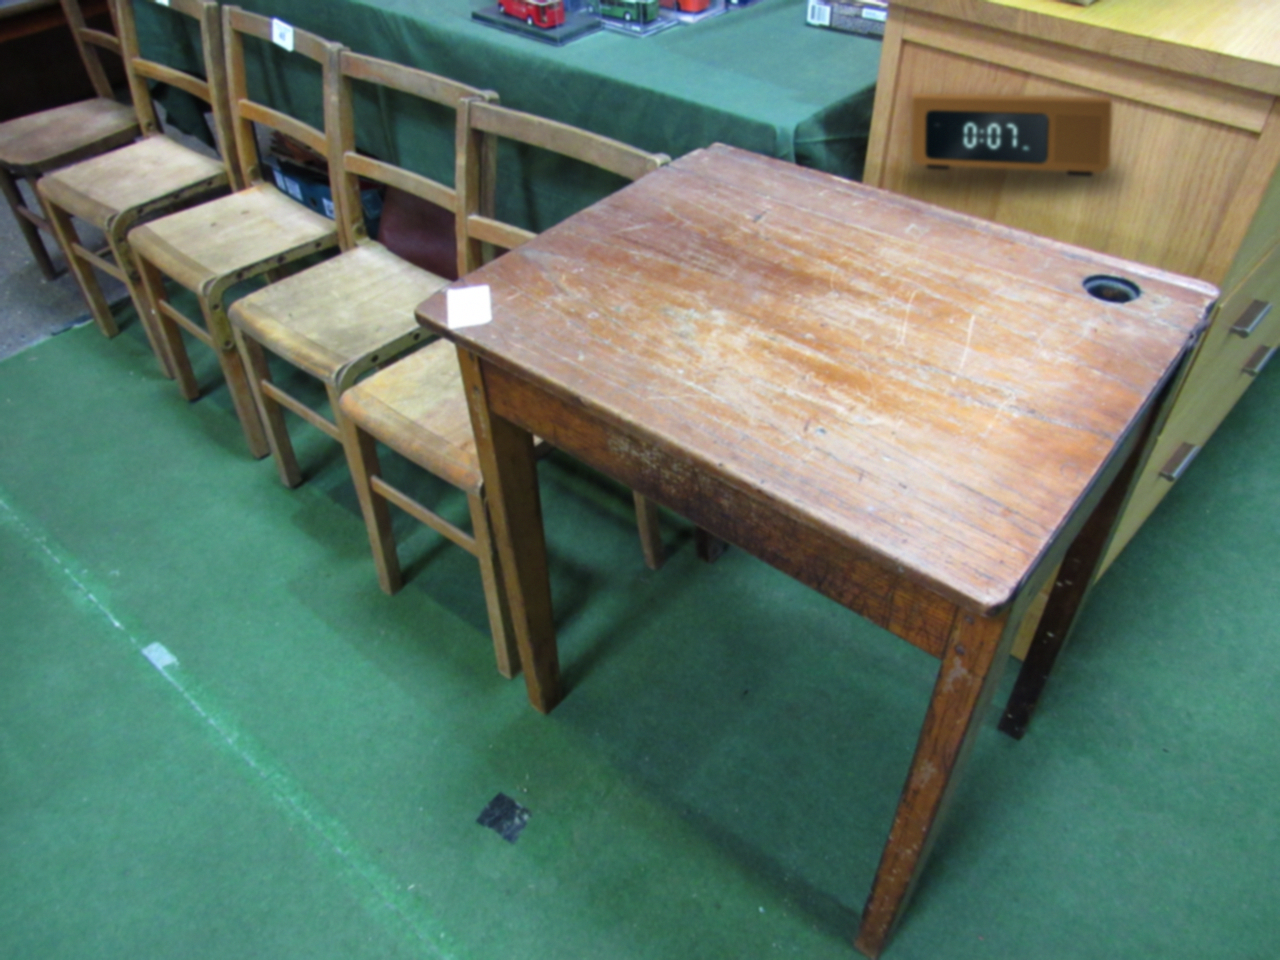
{"hour": 0, "minute": 7}
